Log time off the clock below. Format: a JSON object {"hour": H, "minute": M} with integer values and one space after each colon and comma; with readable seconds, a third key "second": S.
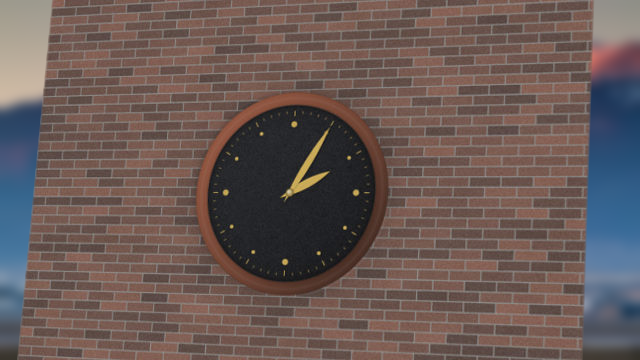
{"hour": 2, "minute": 5}
